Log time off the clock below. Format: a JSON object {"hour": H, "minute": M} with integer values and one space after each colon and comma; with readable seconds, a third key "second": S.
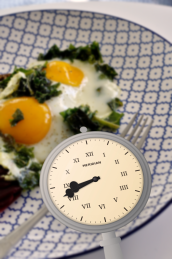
{"hour": 8, "minute": 42}
